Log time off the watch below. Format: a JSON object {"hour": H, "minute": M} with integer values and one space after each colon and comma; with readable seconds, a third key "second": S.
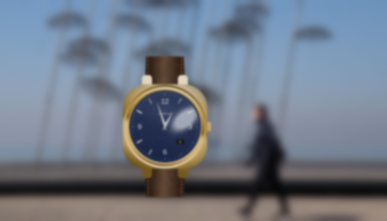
{"hour": 12, "minute": 57}
